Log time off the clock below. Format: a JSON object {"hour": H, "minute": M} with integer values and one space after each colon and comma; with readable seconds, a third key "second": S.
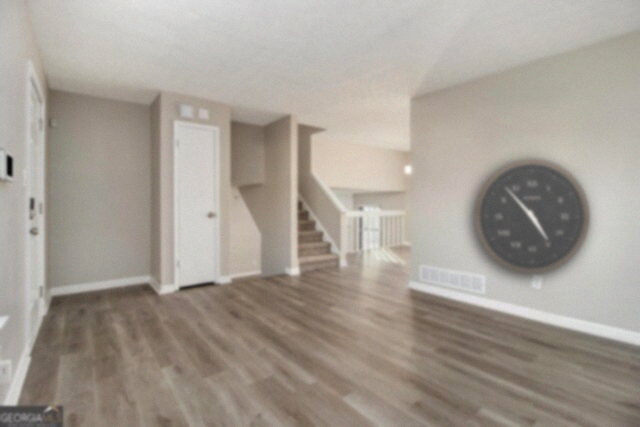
{"hour": 4, "minute": 53}
